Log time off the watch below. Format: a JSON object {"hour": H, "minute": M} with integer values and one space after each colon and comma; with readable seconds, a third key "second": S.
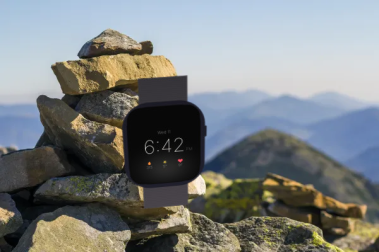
{"hour": 6, "minute": 42}
